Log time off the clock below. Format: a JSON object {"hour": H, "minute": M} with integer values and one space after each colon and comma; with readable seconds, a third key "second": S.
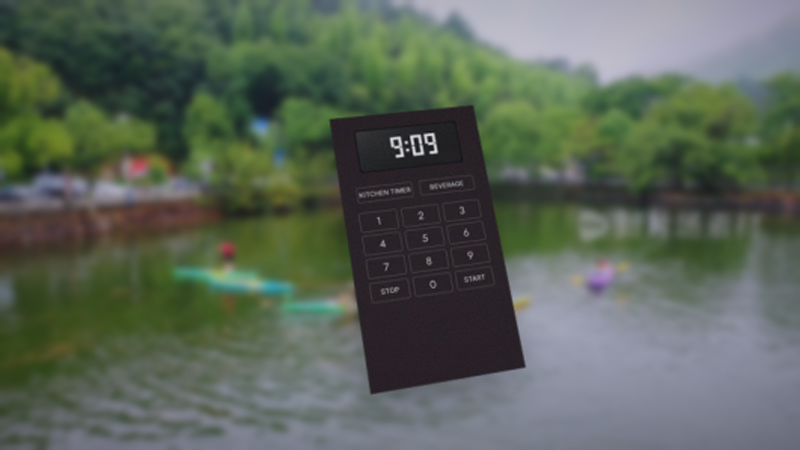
{"hour": 9, "minute": 9}
